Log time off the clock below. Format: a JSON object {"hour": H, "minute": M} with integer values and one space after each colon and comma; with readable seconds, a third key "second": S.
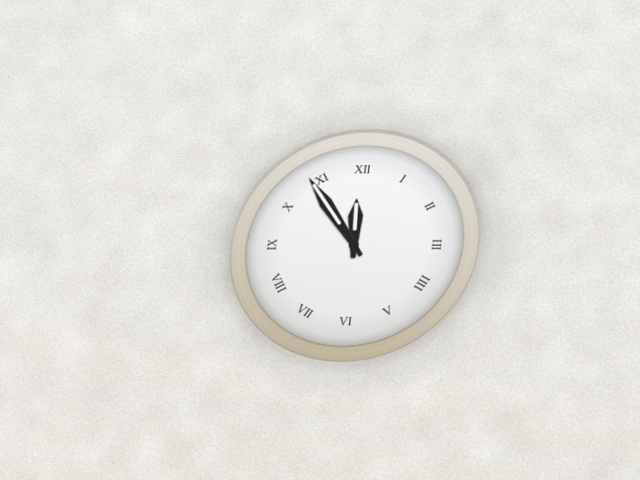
{"hour": 11, "minute": 54}
